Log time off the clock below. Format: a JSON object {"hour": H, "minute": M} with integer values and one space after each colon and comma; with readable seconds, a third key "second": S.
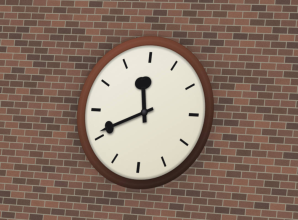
{"hour": 11, "minute": 41}
